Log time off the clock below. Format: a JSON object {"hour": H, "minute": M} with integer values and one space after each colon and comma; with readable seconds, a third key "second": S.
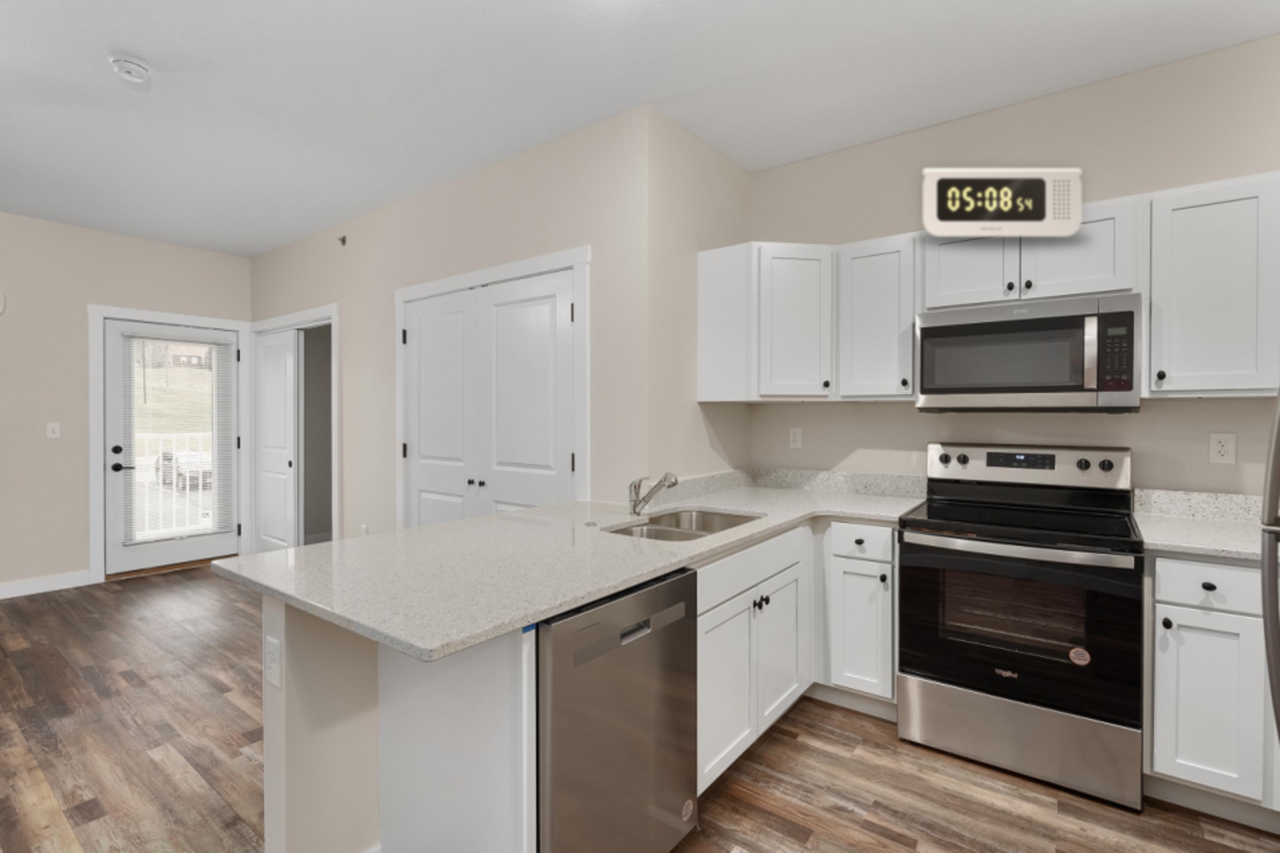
{"hour": 5, "minute": 8}
